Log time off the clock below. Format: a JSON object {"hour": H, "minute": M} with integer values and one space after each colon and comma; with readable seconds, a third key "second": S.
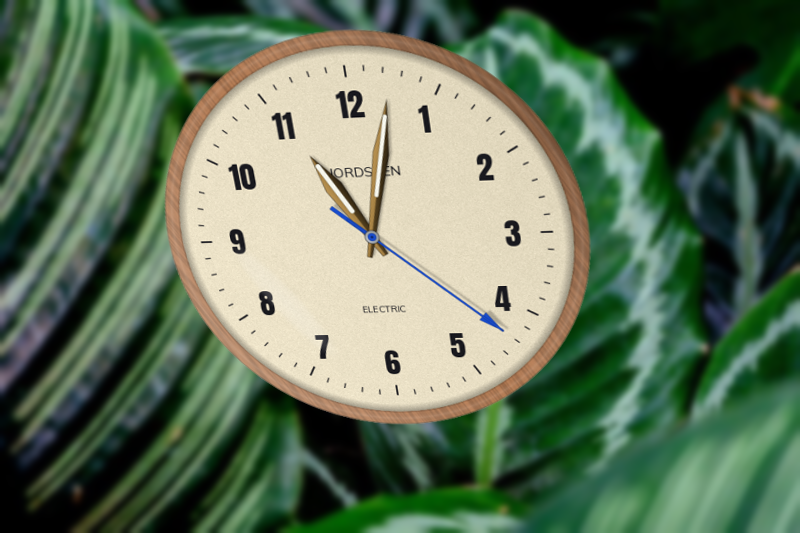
{"hour": 11, "minute": 2, "second": 22}
